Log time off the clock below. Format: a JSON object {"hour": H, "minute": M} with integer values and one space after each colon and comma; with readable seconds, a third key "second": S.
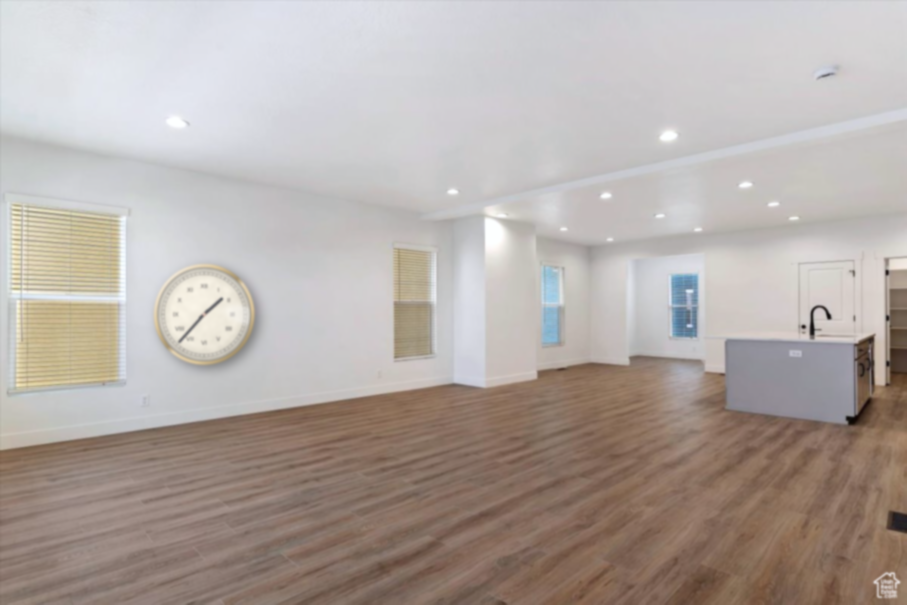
{"hour": 1, "minute": 37}
